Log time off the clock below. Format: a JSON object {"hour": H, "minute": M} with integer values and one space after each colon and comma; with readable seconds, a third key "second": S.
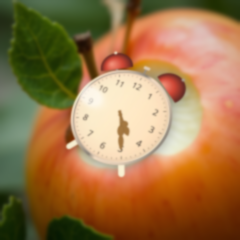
{"hour": 4, "minute": 25}
